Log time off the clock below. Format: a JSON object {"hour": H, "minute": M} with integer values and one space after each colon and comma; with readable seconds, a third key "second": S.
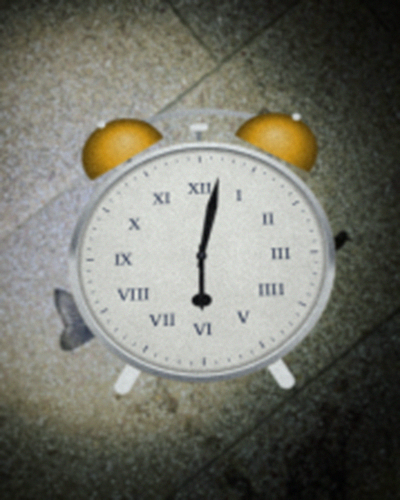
{"hour": 6, "minute": 2}
